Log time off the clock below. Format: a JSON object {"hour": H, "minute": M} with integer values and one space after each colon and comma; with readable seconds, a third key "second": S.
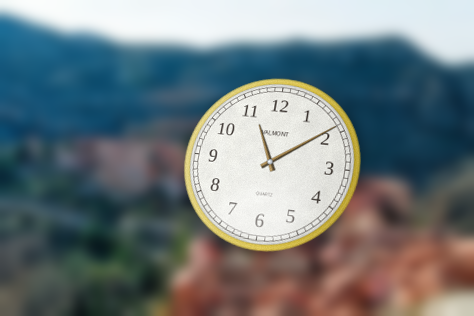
{"hour": 11, "minute": 9}
